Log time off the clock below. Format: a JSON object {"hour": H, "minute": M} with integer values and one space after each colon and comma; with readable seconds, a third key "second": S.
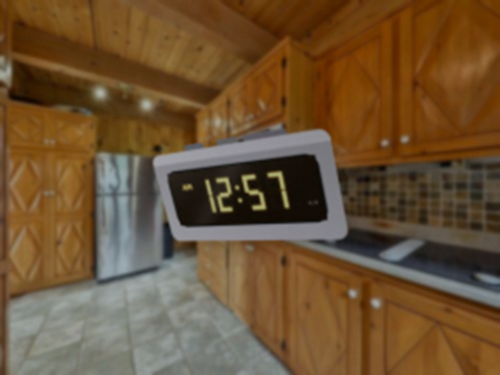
{"hour": 12, "minute": 57}
